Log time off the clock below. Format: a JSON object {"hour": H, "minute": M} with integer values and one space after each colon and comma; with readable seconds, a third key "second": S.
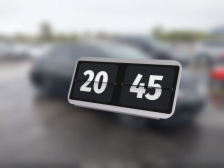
{"hour": 20, "minute": 45}
